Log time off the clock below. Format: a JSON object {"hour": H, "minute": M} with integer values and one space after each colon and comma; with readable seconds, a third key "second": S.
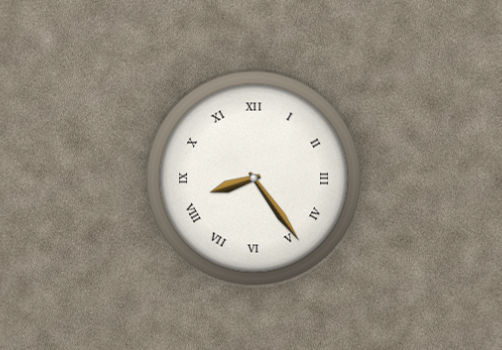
{"hour": 8, "minute": 24}
